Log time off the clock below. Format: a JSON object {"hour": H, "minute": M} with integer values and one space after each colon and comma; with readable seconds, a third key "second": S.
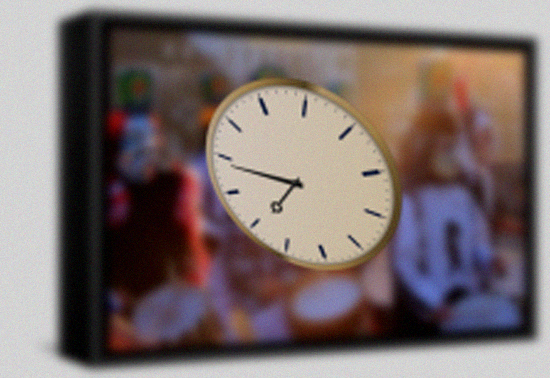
{"hour": 7, "minute": 49}
